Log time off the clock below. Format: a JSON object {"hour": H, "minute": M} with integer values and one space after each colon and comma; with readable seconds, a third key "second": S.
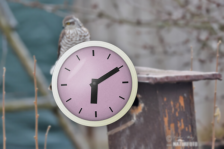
{"hour": 6, "minute": 10}
